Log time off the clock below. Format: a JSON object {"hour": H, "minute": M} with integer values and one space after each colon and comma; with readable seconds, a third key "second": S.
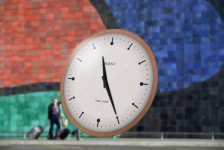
{"hour": 11, "minute": 25}
